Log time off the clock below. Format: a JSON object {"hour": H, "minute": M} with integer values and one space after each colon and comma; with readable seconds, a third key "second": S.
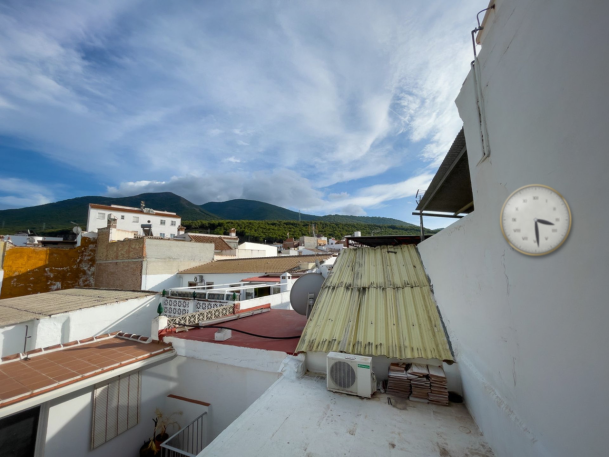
{"hour": 3, "minute": 29}
